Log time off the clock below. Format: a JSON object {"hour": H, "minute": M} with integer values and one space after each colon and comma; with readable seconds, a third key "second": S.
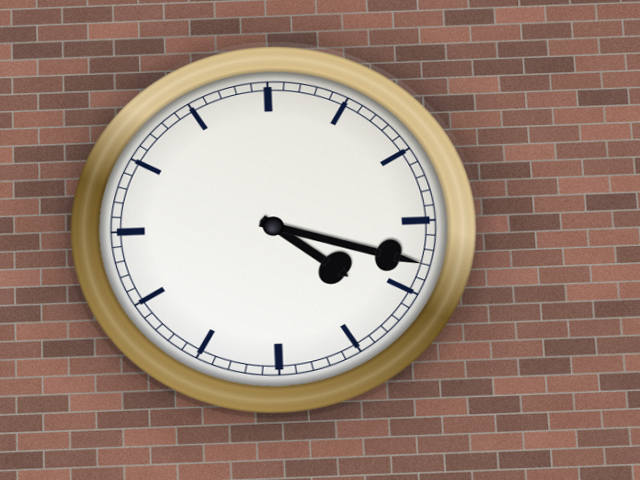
{"hour": 4, "minute": 18}
